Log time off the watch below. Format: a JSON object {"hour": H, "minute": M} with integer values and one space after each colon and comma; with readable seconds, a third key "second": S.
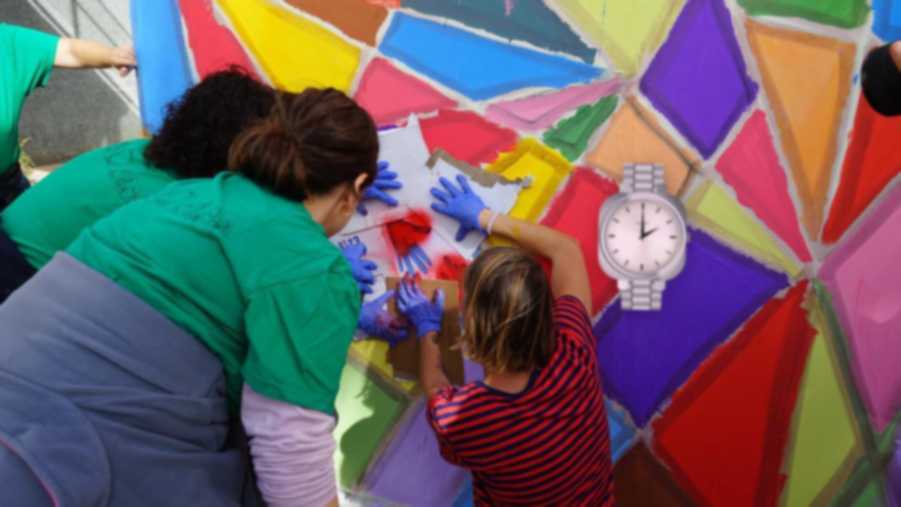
{"hour": 2, "minute": 0}
